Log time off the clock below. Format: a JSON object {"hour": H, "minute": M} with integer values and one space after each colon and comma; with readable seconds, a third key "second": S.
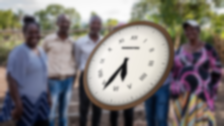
{"hour": 5, "minute": 34}
